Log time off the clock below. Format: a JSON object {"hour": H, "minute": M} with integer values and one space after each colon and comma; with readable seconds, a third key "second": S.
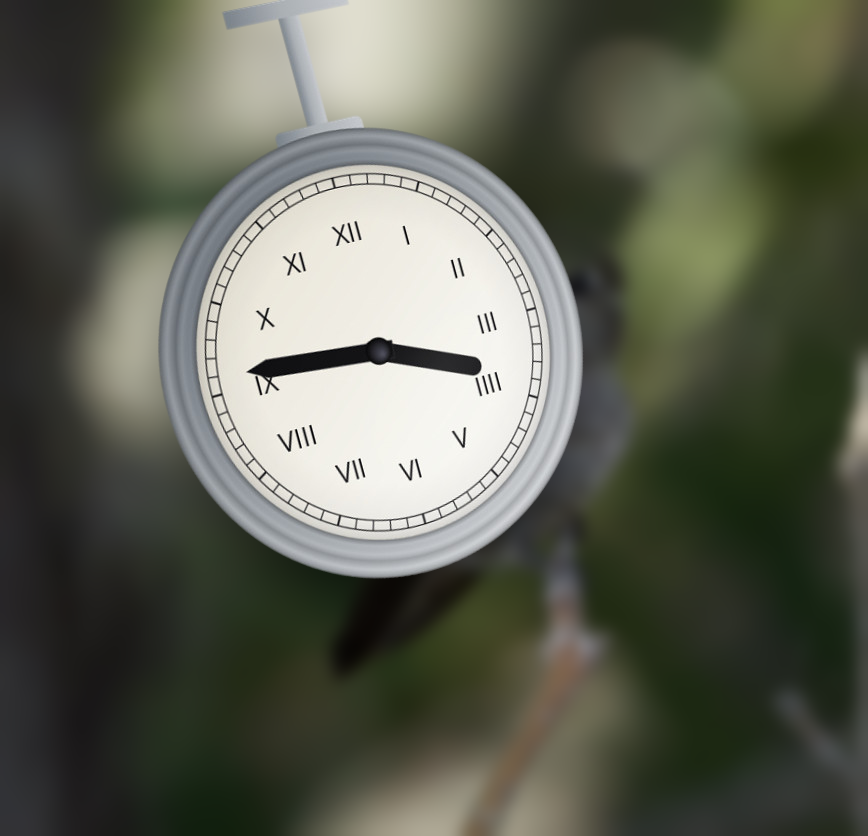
{"hour": 3, "minute": 46}
